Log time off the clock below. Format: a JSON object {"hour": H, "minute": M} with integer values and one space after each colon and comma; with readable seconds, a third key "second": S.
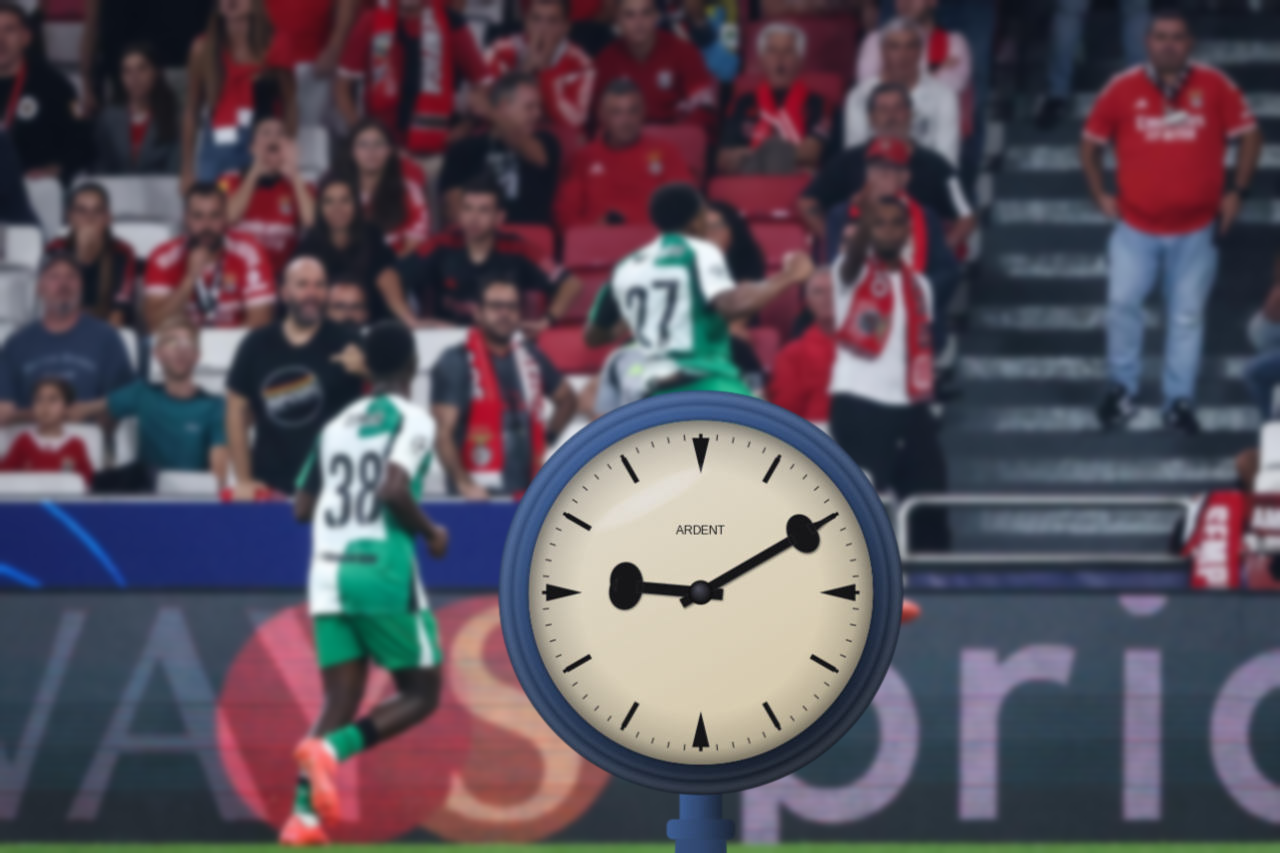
{"hour": 9, "minute": 10}
